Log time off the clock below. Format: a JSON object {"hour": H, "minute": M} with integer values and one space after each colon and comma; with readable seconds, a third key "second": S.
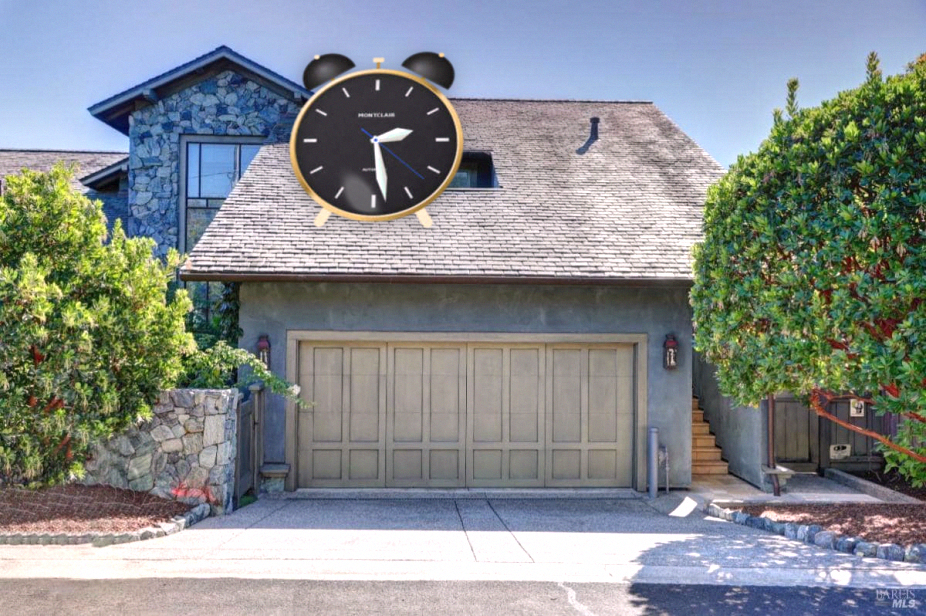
{"hour": 2, "minute": 28, "second": 22}
